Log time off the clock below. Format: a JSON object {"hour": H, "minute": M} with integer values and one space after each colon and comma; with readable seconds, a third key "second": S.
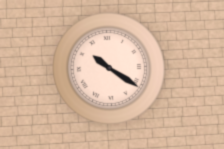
{"hour": 10, "minute": 21}
